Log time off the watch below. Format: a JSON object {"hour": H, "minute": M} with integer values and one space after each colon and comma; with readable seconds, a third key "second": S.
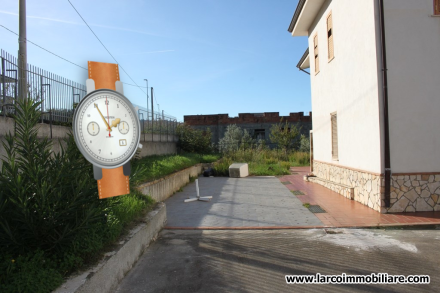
{"hour": 1, "minute": 55}
